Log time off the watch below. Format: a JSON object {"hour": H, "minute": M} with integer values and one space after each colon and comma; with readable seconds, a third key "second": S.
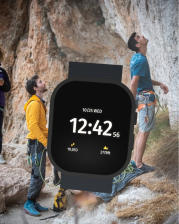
{"hour": 12, "minute": 42, "second": 56}
